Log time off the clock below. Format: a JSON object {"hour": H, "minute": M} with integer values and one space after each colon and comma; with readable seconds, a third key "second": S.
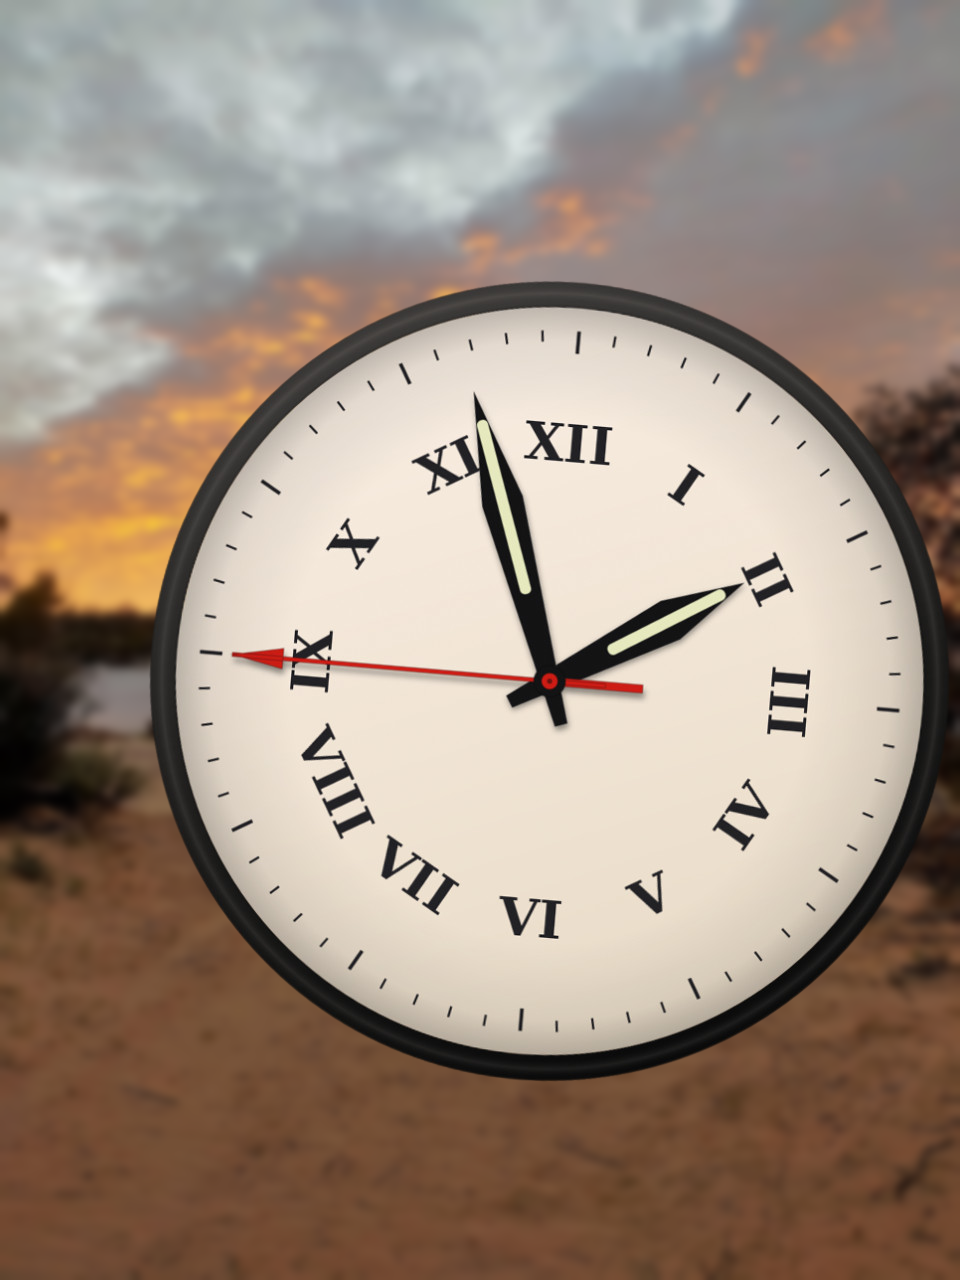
{"hour": 1, "minute": 56, "second": 45}
